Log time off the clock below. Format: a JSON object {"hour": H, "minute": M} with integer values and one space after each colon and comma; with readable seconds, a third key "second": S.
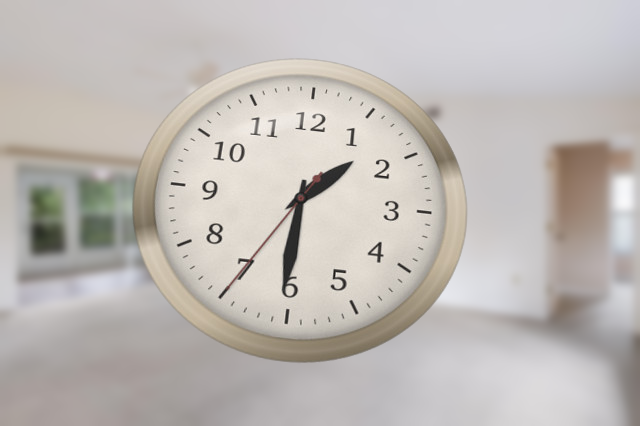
{"hour": 1, "minute": 30, "second": 35}
